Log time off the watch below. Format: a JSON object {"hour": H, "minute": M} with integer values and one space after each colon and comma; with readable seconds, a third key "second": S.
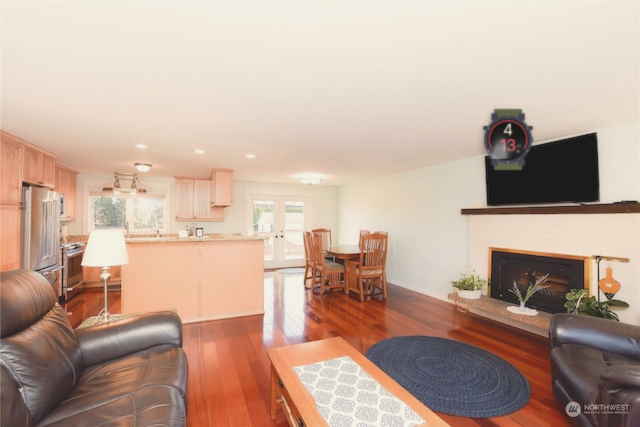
{"hour": 4, "minute": 13}
